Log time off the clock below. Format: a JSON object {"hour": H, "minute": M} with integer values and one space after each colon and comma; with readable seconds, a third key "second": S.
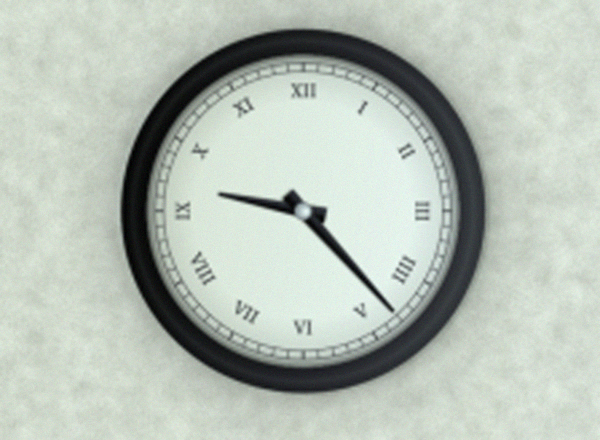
{"hour": 9, "minute": 23}
